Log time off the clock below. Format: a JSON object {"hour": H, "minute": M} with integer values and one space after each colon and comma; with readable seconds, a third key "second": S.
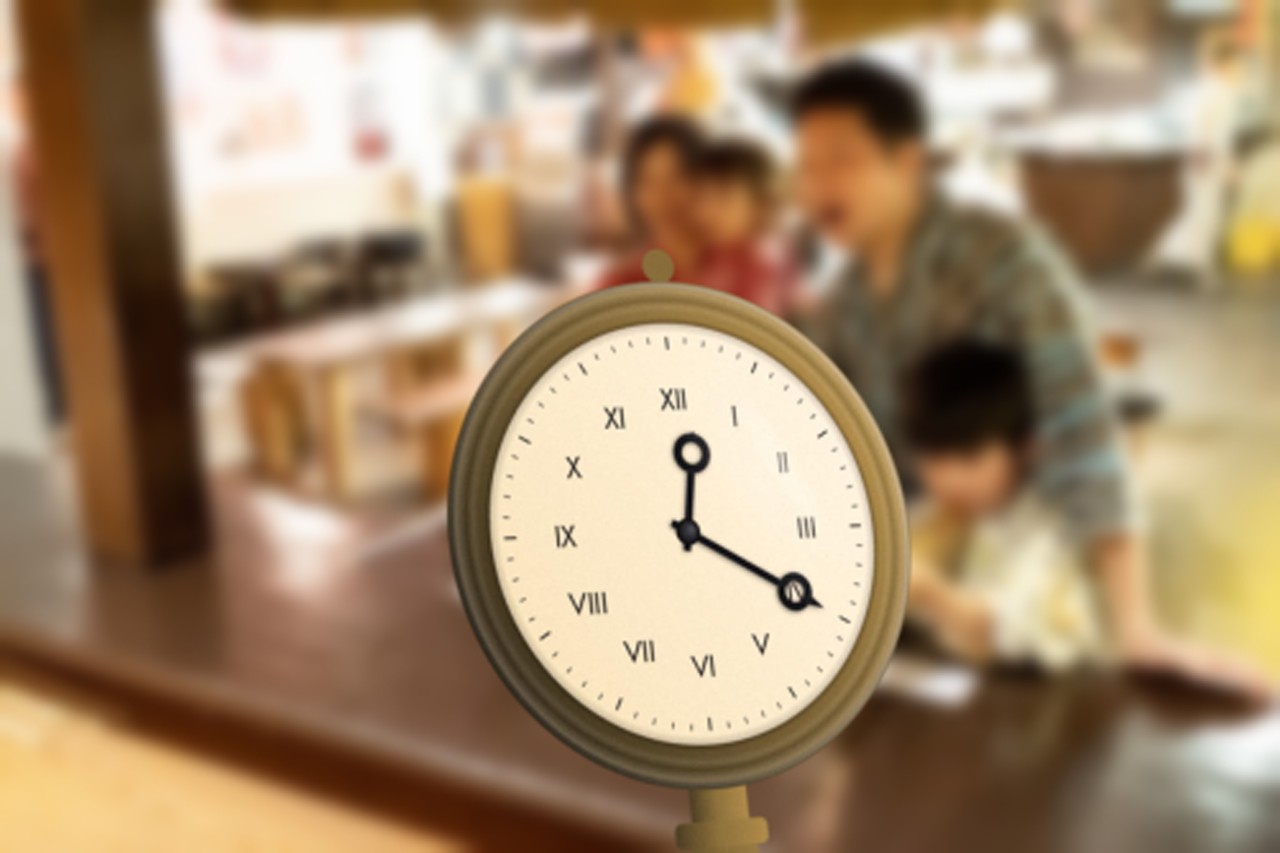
{"hour": 12, "minute": 20}
